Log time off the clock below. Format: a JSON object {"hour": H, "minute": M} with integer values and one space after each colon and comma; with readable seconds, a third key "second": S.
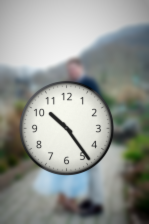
{"hour": 10, "minute": 24}
